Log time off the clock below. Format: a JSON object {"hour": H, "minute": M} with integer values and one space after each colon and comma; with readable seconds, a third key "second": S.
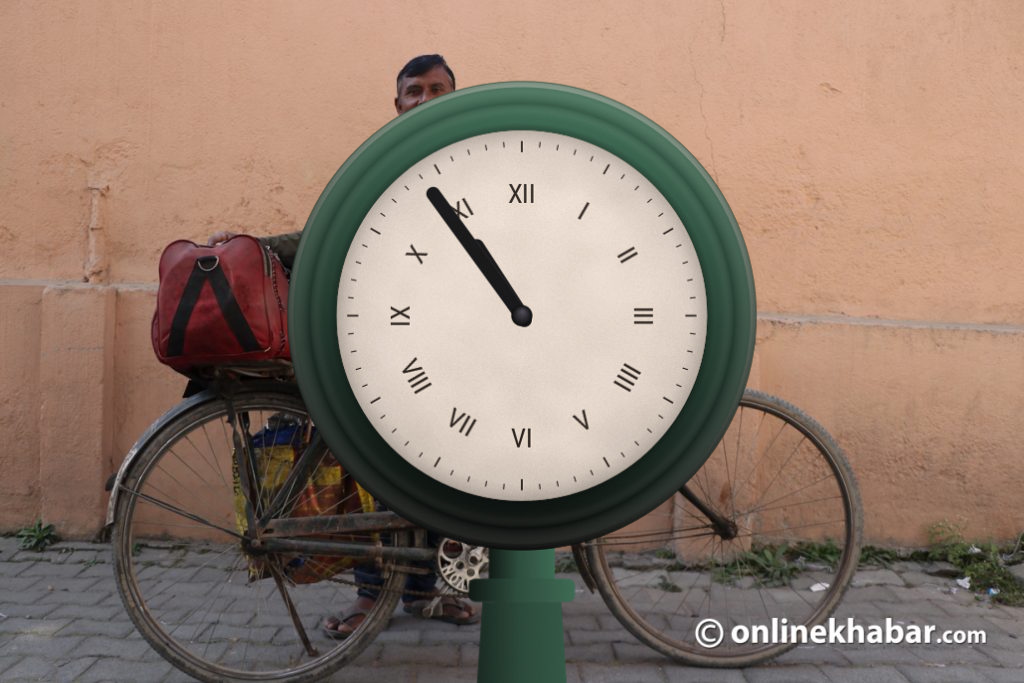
{"hour": 10, "minute": 54}
